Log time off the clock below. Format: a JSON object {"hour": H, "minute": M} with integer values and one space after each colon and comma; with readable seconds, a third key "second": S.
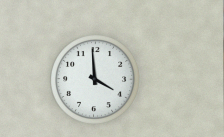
{"hour": 3, "minute": 59}
